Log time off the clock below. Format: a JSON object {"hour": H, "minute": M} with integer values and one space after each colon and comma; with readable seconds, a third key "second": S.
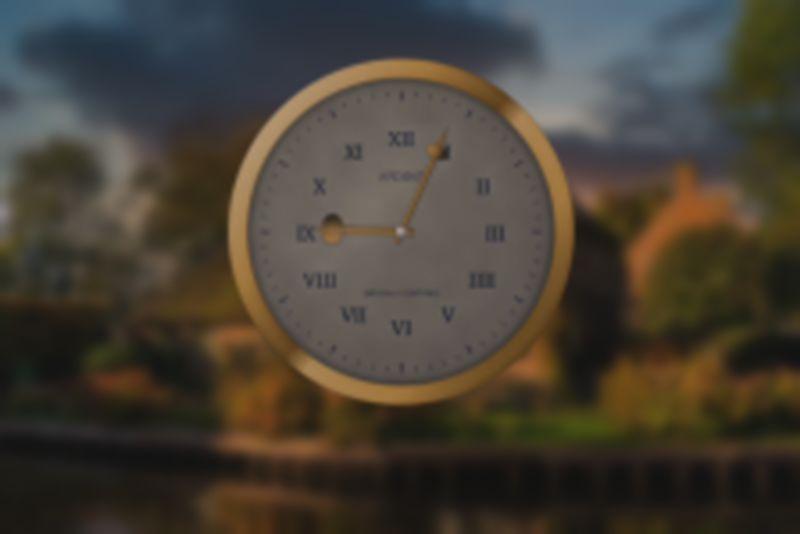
{"hour": 9, "minute": 4}
